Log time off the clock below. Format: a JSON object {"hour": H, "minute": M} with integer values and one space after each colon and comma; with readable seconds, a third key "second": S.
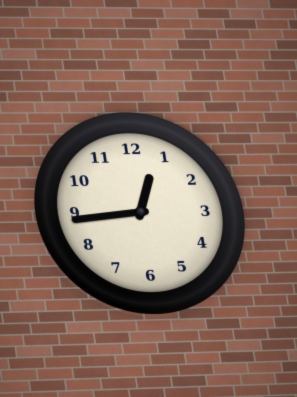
{"hour": 12, "minute": 44}
